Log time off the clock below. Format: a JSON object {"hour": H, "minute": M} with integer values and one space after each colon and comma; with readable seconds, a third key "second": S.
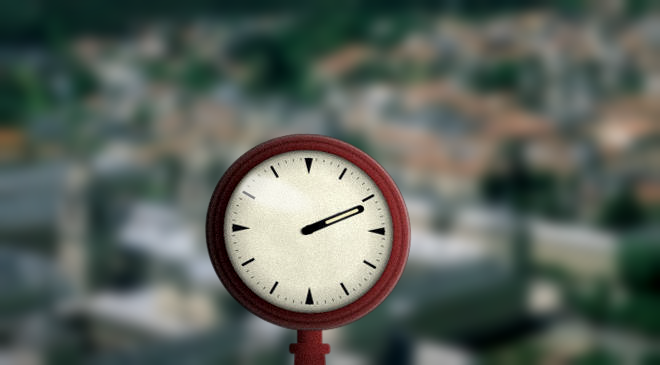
{"hour": 2, "minute": 11}
